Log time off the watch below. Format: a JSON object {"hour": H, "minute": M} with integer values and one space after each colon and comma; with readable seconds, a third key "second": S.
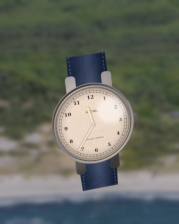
{"hour": 11, "minute": 36}
